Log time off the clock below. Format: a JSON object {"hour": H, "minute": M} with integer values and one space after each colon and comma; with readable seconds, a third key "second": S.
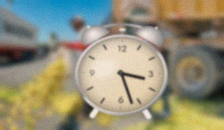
{"hour": 3, "minute": 27}
